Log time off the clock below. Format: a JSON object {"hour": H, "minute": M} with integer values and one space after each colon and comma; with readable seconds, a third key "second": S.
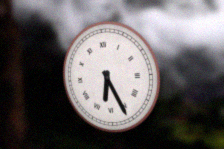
{"hour": 6, "minute": 26}
